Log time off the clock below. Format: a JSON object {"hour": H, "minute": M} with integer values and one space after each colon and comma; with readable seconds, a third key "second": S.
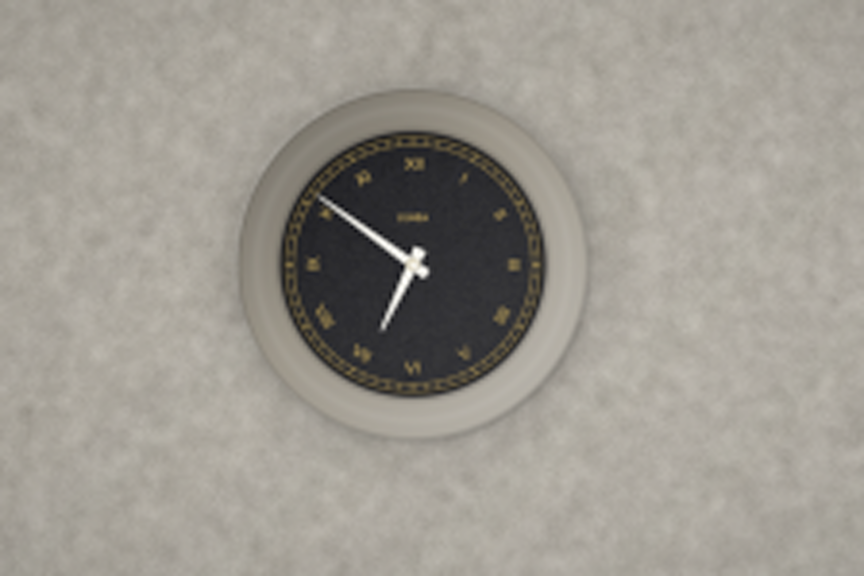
{"hour": 6, "minute": 51}
